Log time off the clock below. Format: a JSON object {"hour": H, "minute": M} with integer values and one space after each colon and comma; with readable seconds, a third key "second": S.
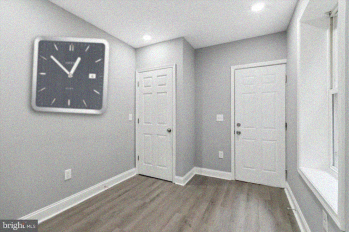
{"hour": 12, "minute": 52}
